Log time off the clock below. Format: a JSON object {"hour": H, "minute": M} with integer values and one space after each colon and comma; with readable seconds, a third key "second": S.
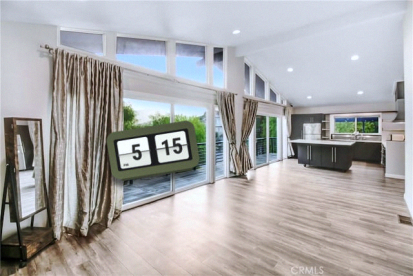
{"hour": 5, "minute": 15}
